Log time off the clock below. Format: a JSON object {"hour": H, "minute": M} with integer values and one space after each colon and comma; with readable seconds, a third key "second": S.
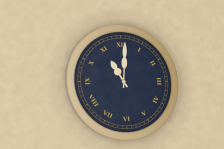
{"hour": 11, "minute": 1}
